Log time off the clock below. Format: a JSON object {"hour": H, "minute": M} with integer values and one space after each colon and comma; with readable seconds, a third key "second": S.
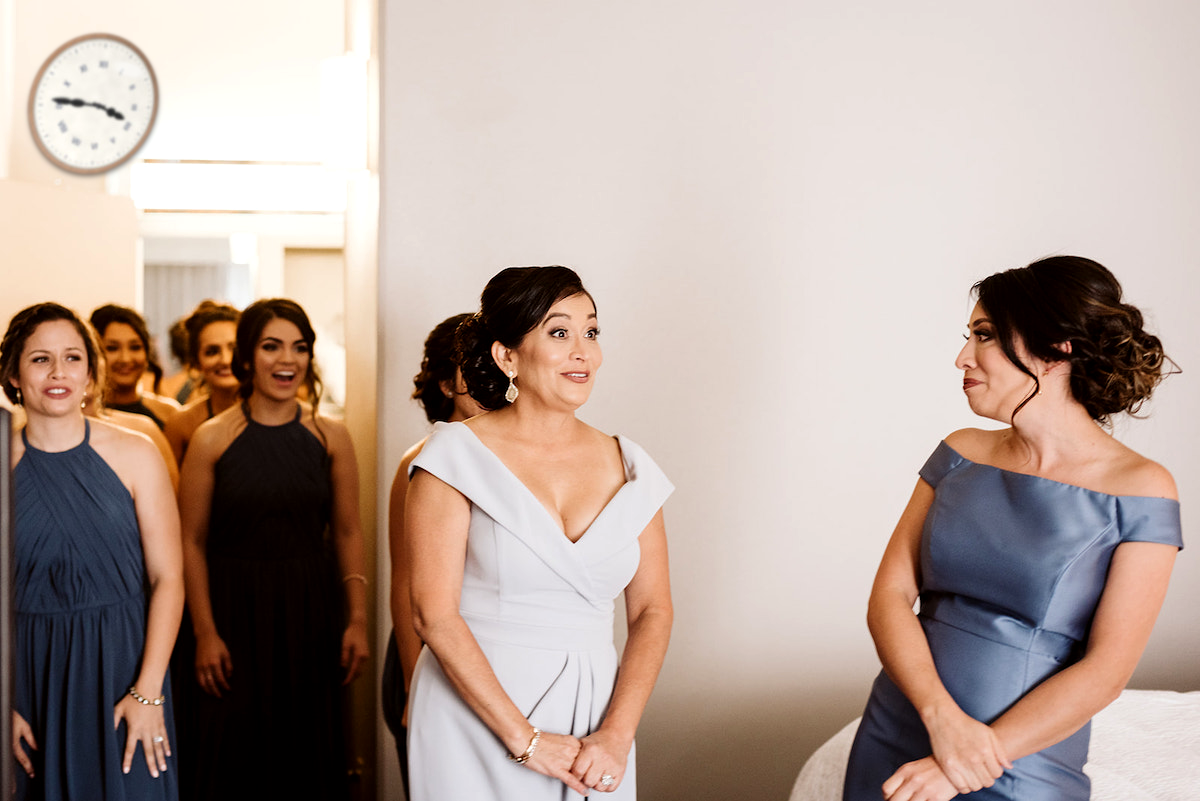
{"hour": 3, "minute": 46}
